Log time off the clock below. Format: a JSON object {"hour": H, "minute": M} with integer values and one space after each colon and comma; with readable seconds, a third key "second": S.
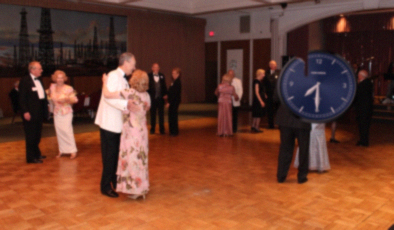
{"hour": 7, "minute": 30}
